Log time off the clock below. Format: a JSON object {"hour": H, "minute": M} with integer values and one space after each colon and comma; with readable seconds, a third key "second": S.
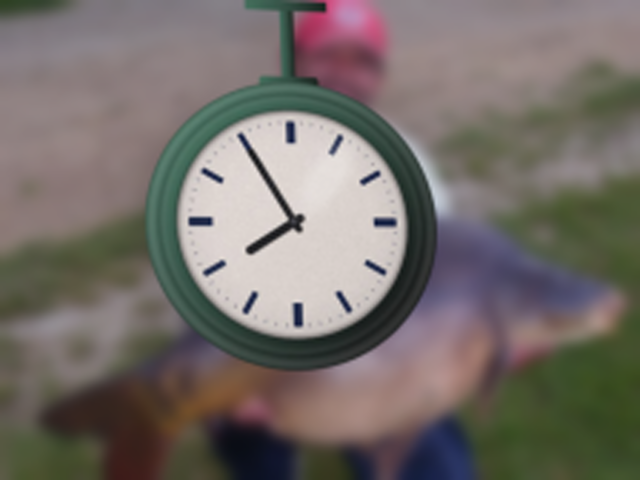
{"hour": 7, "minute": 55}
